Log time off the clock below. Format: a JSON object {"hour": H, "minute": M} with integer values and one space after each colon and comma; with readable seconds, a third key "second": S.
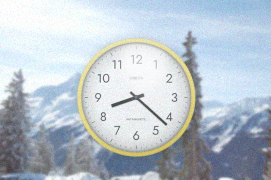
{"hour": 8, "minute": 22}
